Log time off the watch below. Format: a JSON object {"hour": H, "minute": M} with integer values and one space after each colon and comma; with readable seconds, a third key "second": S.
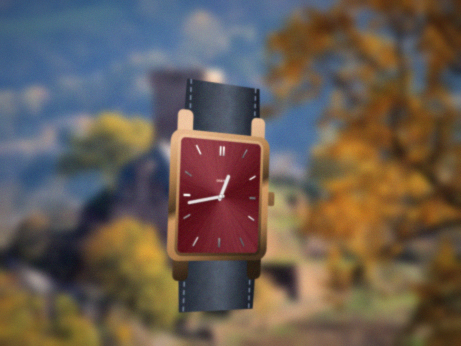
{"hour": 12, "minute": 43}
